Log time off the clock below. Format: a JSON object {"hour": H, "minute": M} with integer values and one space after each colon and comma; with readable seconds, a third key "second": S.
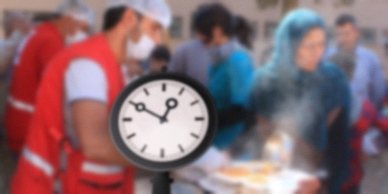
{"hour": 12, "minute": 50}
